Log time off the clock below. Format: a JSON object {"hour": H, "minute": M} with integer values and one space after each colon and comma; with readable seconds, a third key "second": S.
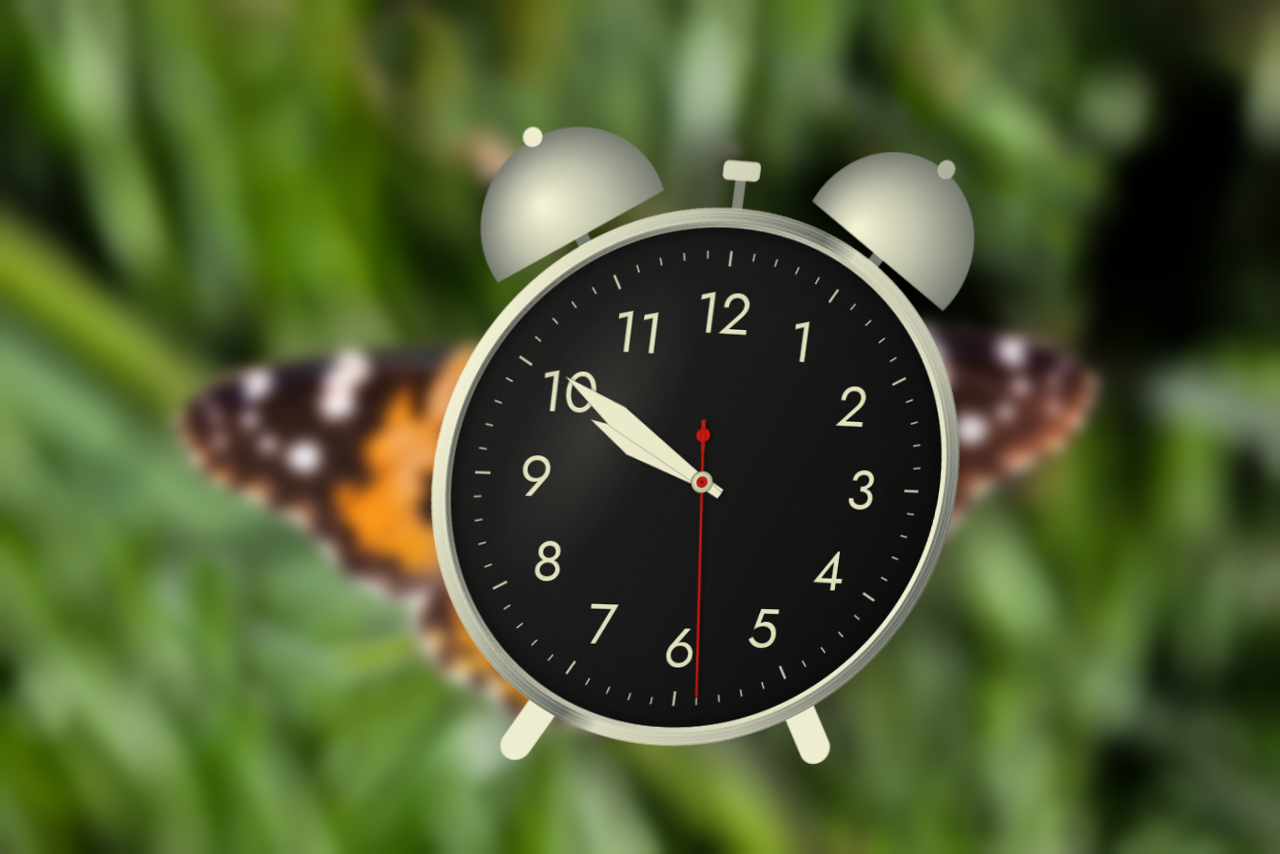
{"hour": 9, "minute": 50, "second": 29}
